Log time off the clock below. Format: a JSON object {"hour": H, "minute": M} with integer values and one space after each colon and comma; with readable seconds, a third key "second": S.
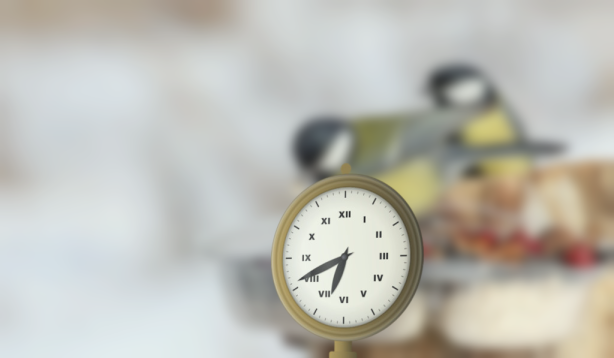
{"hour": 6, "minute": 41}
